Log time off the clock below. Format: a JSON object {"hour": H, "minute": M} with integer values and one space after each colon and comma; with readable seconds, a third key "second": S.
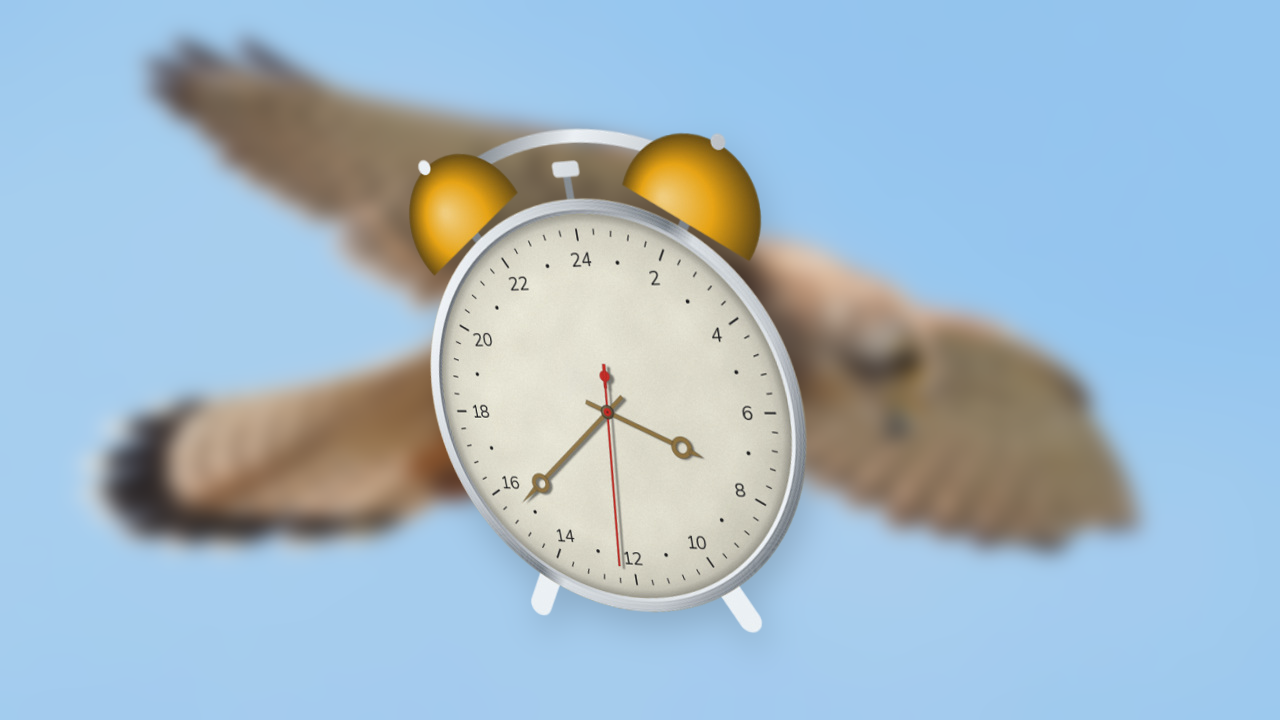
{"hour": 7, "minute": 38, "second": 31}
